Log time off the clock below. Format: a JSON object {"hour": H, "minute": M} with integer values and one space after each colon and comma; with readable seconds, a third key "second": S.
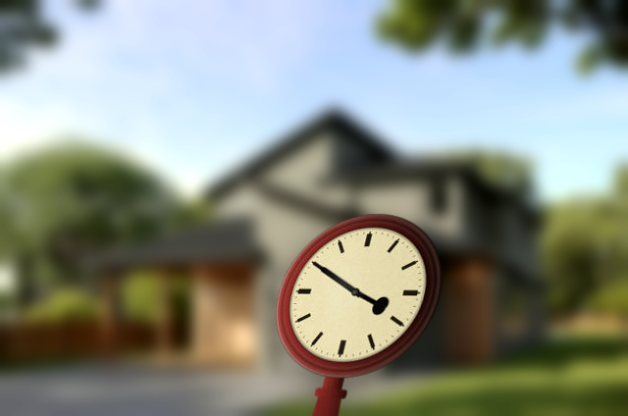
{"hour": 3, "minute": 50}
